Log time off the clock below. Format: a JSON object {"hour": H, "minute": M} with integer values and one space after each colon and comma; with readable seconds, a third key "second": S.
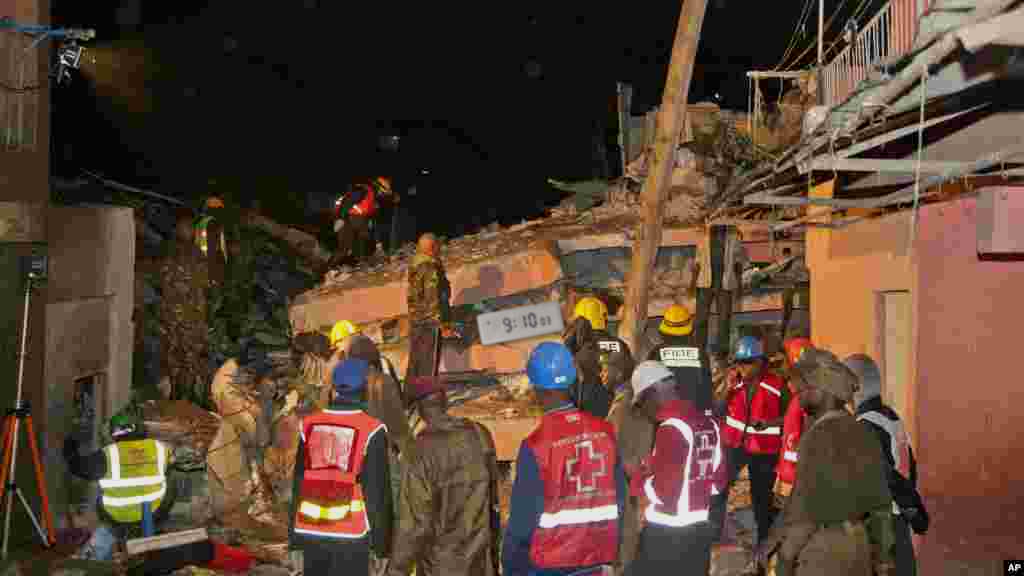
{"hour": 9, "minute": 10}
